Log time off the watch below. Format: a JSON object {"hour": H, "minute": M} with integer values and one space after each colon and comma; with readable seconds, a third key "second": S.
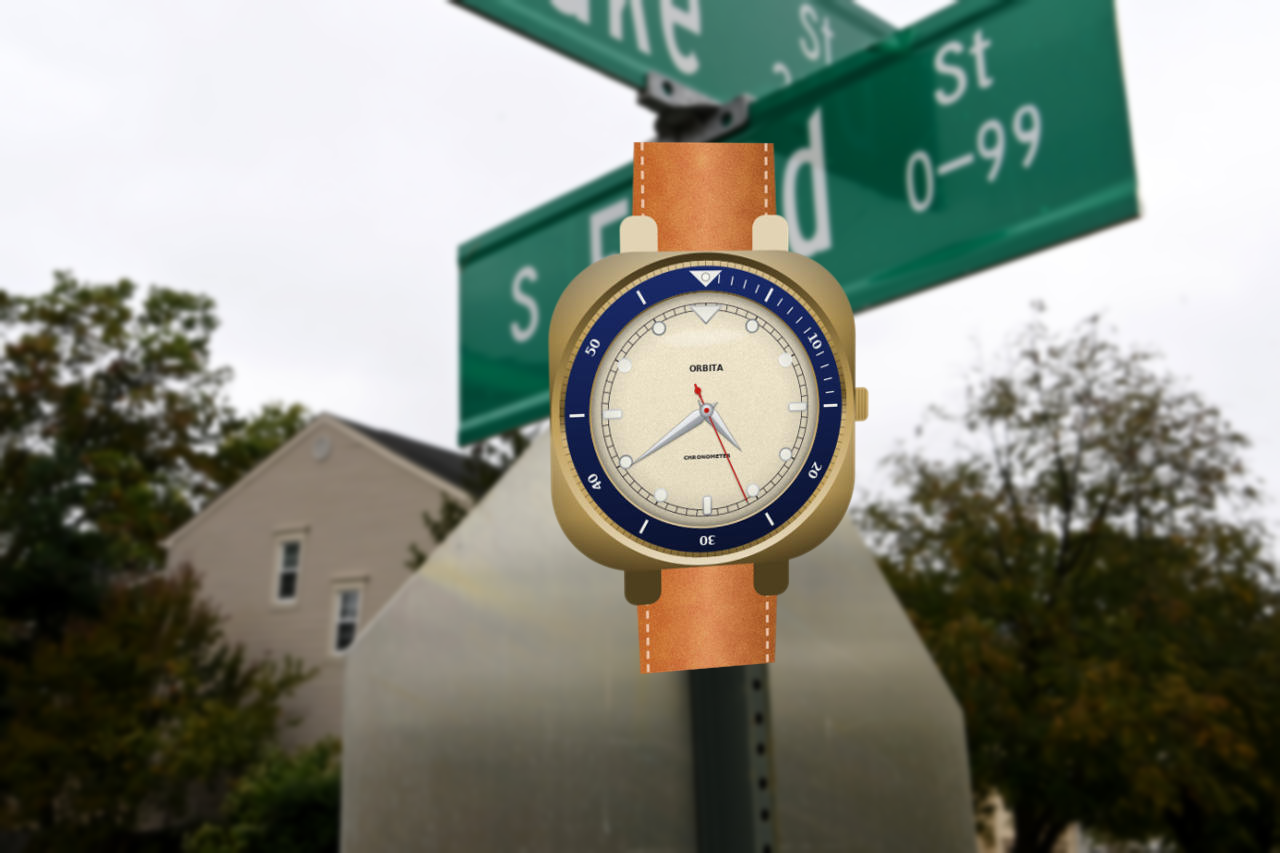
{"hour": 4, "minute": 39, "second": 26}
